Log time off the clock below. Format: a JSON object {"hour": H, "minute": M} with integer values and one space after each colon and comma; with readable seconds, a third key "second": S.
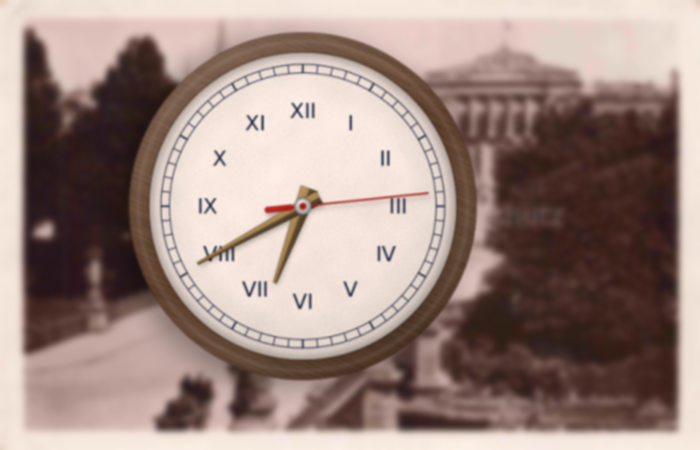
{"hour": 6, "minute": 40, "second": 14}
